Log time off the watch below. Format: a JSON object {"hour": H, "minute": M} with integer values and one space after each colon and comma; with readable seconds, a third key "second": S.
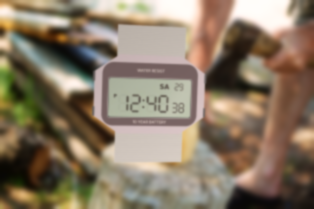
{"hour": 12, "minute": 40, "second": 38}
